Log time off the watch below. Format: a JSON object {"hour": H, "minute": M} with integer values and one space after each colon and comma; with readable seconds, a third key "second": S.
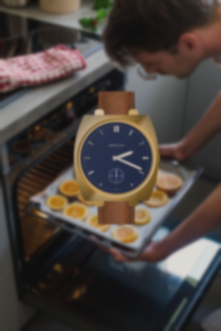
{"hour": 2, "minute": 19}
